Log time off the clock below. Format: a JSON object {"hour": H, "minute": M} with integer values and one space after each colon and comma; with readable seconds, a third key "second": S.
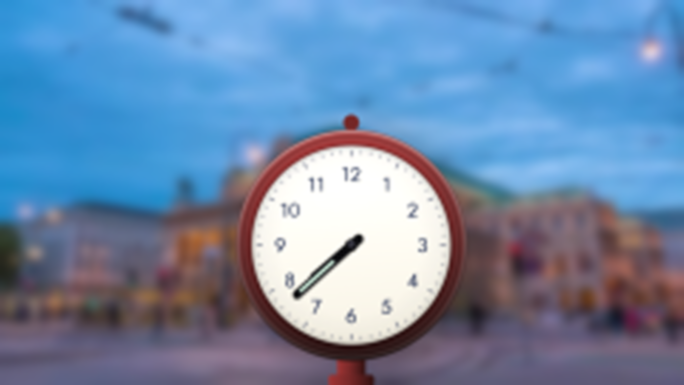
{"hour": 7, "minute": 38}
